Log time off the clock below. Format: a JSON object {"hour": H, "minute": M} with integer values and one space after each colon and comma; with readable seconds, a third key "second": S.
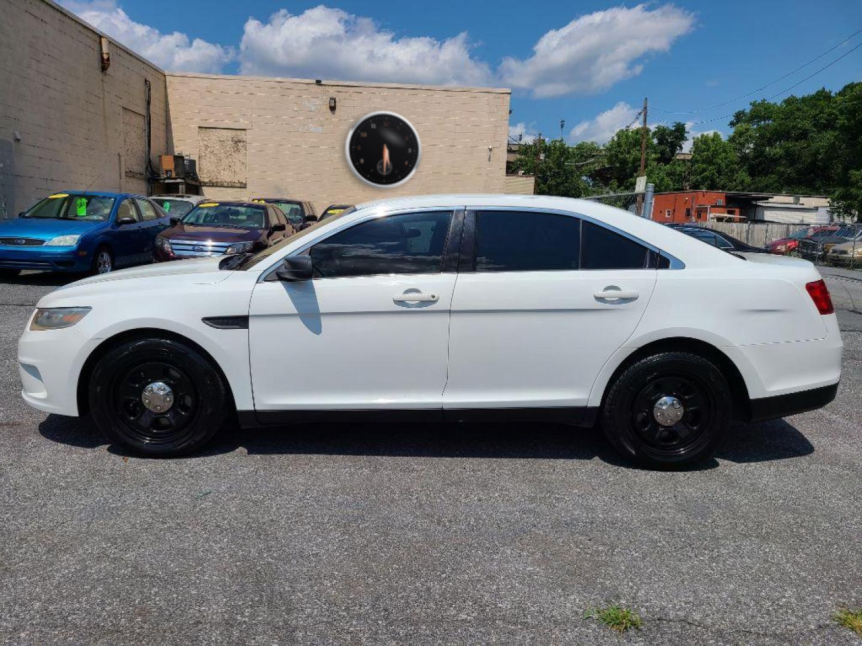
{"hour": 5, "minute": 30}
